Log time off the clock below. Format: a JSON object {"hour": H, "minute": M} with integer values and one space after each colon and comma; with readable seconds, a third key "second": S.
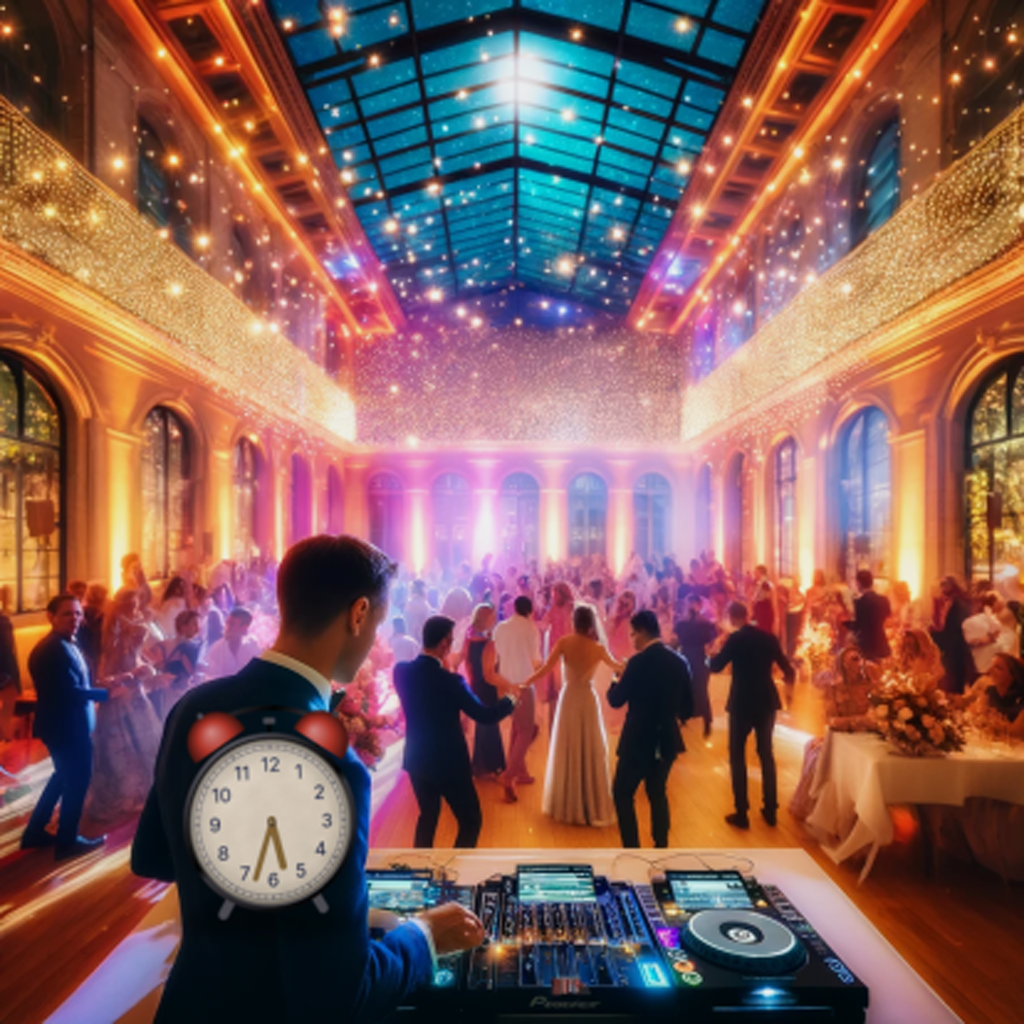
{"hour": 5, "minute": 33}
